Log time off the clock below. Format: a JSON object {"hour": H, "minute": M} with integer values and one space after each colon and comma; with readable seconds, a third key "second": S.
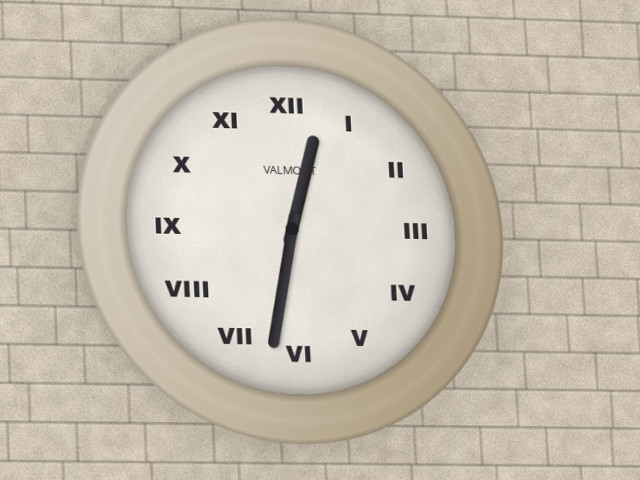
{"hour": 12, "minute": 32}
